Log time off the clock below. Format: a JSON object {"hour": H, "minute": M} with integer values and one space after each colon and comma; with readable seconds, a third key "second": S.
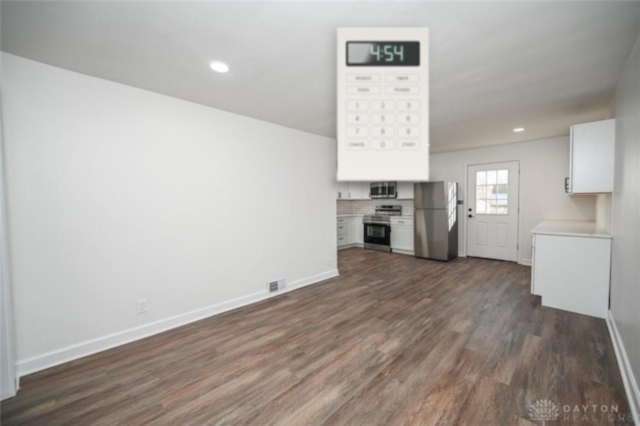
{"hour": 4, "minute": 54}
